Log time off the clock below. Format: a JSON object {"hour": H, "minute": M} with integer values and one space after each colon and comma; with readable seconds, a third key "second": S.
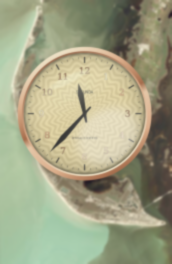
{"hour": 11, "minute": 37}
